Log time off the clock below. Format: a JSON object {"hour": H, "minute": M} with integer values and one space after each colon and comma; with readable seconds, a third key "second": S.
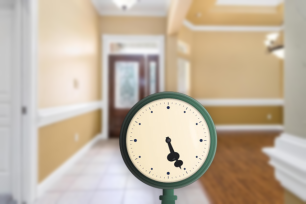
{"hour": 5, "minute": 26}
